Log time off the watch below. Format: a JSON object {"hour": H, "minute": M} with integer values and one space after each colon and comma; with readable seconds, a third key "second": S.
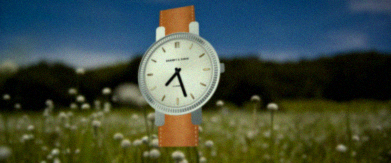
{"hour": 7, "minute": 27}
